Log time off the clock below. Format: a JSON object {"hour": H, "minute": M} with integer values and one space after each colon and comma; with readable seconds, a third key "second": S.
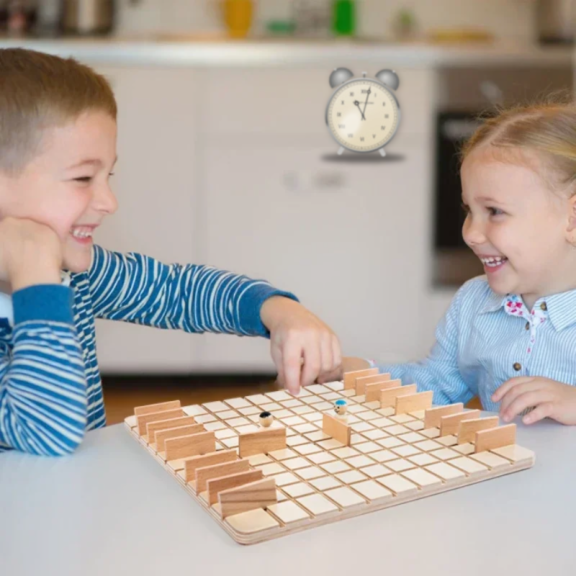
{"hour": 11, "minute": 2}
